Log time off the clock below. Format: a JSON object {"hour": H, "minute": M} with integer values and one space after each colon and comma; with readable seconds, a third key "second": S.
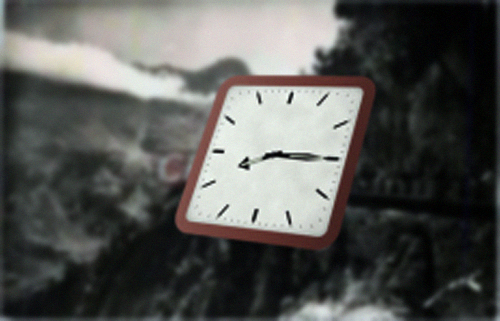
{"hour": 8, "minute": 15}
